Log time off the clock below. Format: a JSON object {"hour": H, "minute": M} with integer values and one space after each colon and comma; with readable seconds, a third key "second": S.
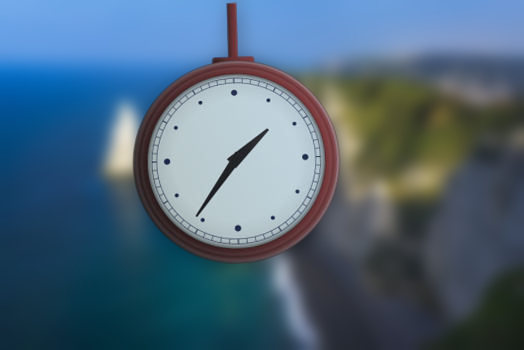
{"hour": 1, "minute": 36}
